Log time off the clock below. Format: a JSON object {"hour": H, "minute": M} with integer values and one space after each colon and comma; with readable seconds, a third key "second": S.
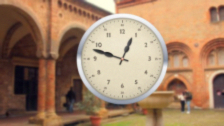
{"hour": 12, "minute": 48}
